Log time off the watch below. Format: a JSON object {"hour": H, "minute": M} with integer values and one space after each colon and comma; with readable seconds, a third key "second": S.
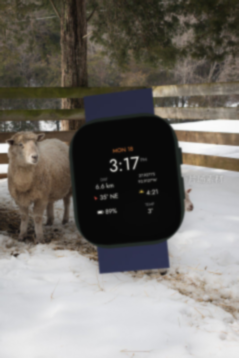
{"hour": 3, "minute": 17}
